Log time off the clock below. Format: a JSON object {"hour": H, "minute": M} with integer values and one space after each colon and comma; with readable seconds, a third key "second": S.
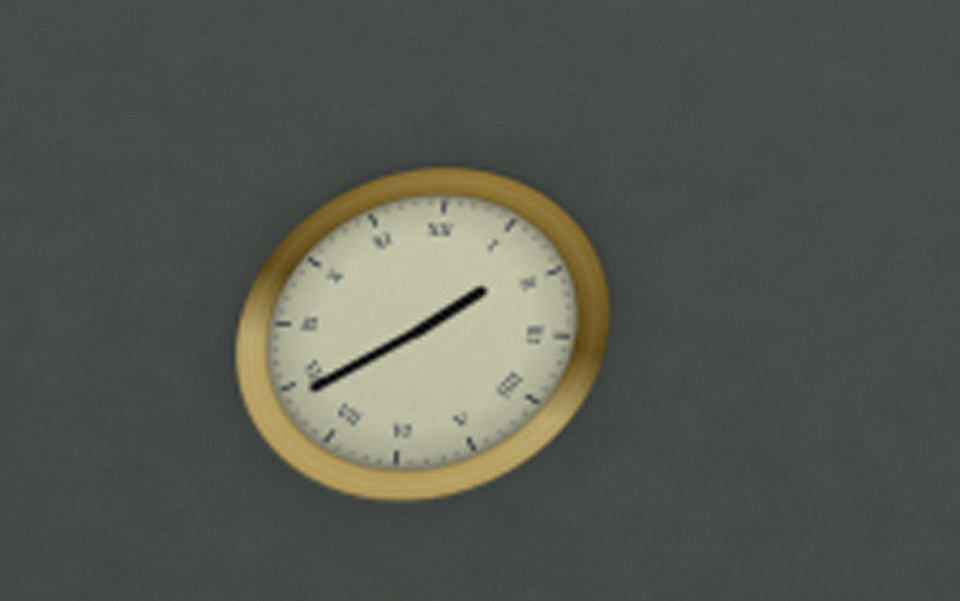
{"hour": 1, "minute": 39}
